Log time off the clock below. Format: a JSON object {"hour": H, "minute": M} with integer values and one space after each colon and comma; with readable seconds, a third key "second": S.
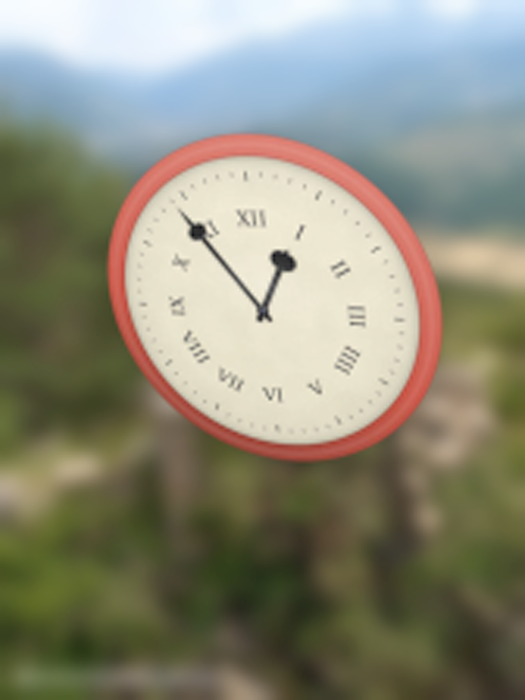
{"hour": 12, "minute": 54}
